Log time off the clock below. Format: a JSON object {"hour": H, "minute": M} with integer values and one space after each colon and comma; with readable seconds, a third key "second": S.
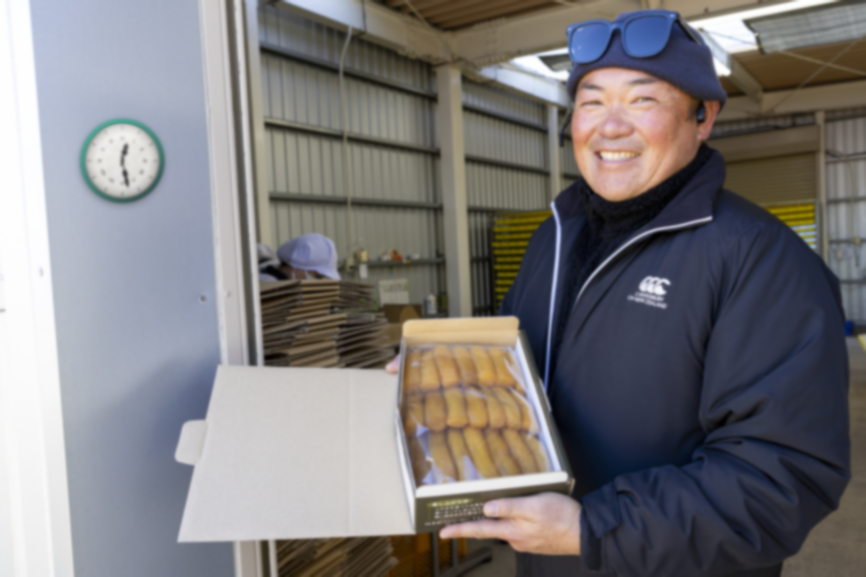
{"hour": 12, "minute": 28}
